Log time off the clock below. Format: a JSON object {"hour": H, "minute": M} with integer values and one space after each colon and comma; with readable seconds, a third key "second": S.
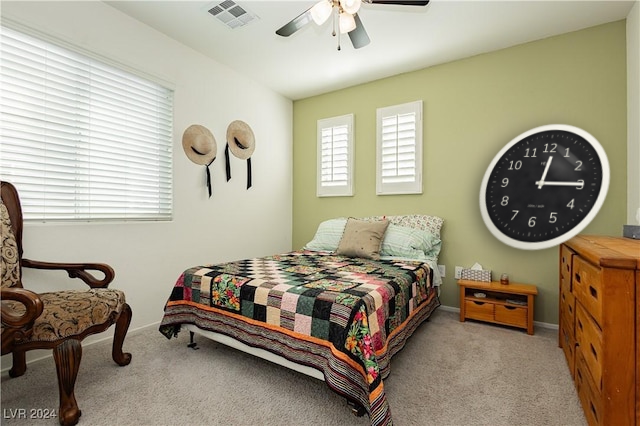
{"hour": 12, "minute": 15}
